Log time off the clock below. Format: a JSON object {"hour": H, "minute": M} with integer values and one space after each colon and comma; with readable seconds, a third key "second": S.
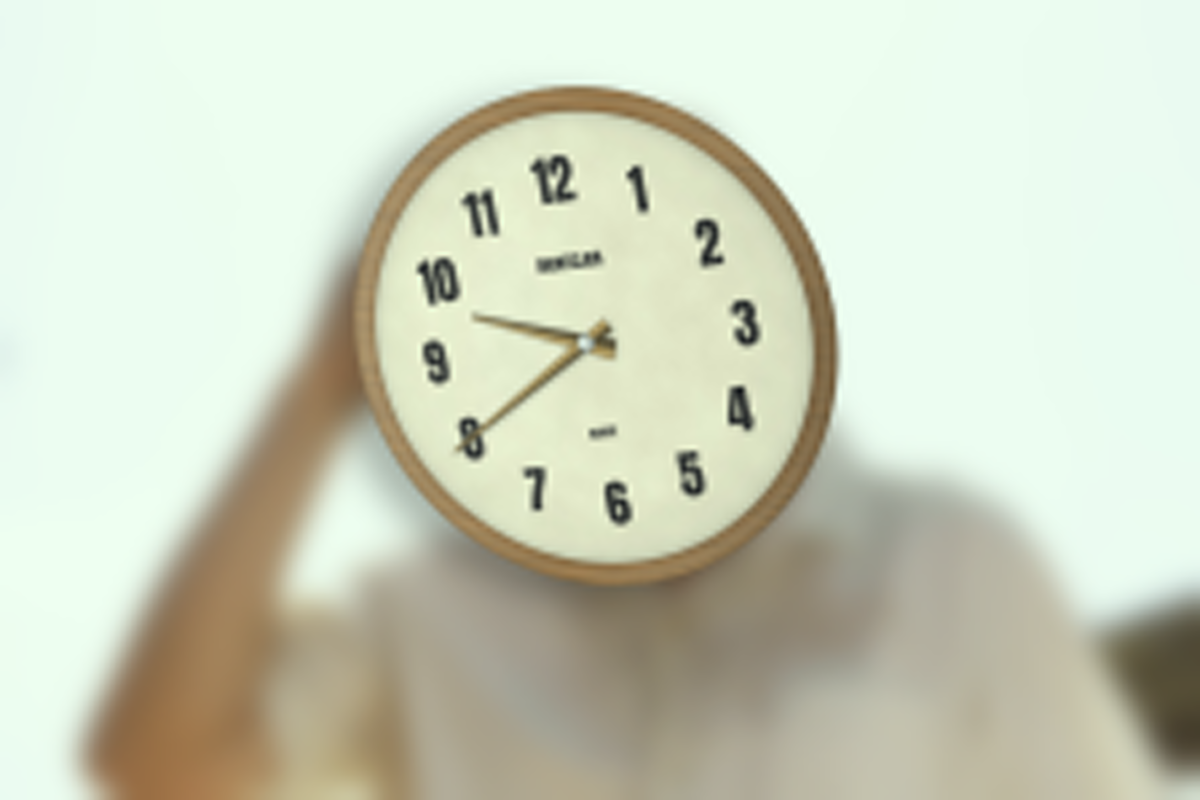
{"hour": 9, "minute": 40}
